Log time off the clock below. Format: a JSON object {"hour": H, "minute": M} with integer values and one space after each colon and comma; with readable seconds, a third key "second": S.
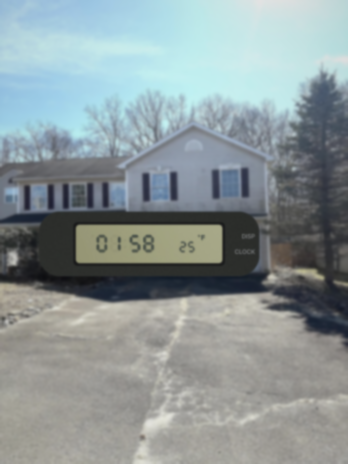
{"hour": 1, "minute": 58}
